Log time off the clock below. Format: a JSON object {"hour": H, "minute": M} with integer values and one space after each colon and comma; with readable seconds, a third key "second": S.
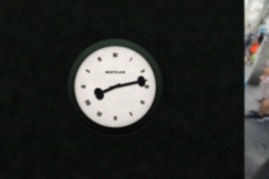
{"hour": 8, "minute": 13}
